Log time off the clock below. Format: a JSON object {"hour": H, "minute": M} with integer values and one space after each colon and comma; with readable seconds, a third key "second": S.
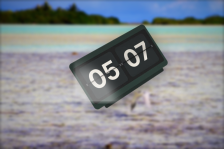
{"hour": 5, "minute": 7}
